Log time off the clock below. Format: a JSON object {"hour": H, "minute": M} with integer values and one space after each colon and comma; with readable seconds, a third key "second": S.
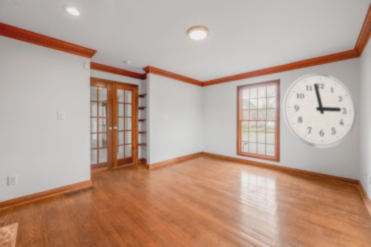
{"hour": 2, "minute": 58}
